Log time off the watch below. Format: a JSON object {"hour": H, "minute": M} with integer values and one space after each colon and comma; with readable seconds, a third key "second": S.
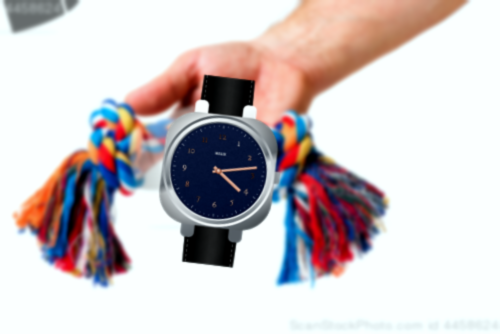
{"hour": 4, "minute": 13}
